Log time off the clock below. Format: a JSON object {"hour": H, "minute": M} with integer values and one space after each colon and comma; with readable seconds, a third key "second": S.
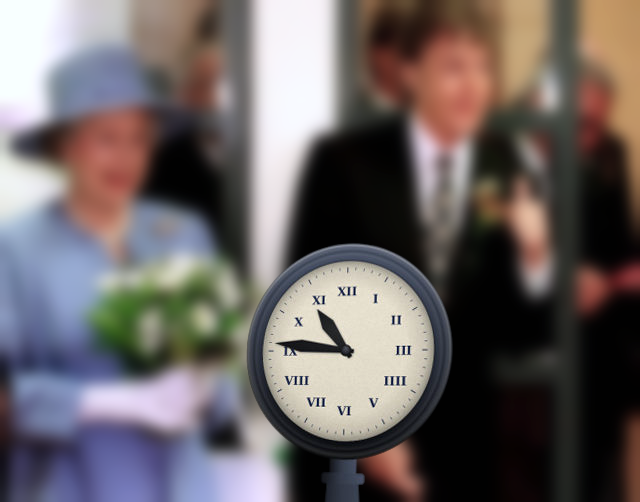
{"hour": 10, "minute": 46}
